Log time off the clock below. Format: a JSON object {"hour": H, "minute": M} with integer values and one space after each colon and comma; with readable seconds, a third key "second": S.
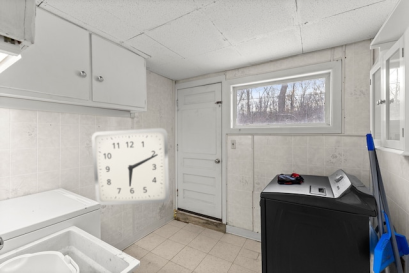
{"hour": 6, "minute": 11}
